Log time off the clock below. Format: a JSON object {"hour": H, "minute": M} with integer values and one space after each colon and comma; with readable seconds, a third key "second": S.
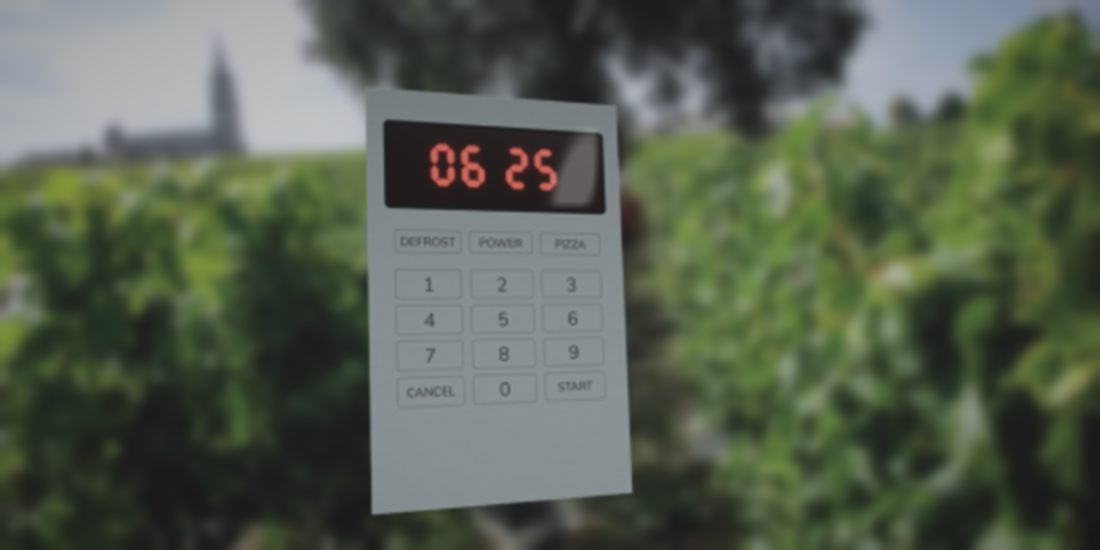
{"hour": 6, "minute": 25}
